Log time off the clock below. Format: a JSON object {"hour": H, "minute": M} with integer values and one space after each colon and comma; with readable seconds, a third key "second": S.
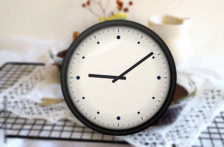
{"hour": 9, "minute": 9}
